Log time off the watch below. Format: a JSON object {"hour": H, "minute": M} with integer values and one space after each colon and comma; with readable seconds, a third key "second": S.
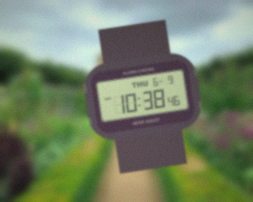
{"hour": 10, "minute": 38}
